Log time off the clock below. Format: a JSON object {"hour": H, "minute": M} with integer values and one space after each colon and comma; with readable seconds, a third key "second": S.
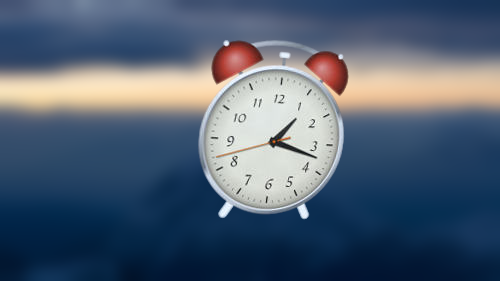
{"hour": 1, "minute": 17, "second": 42}
